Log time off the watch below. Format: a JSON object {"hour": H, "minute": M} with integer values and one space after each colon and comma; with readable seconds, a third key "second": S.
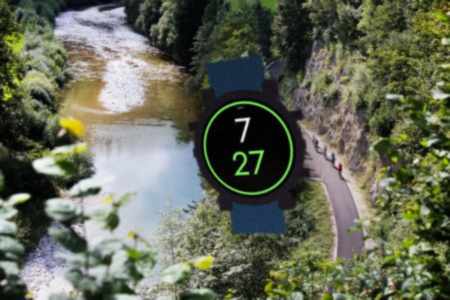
{"hour": 7, "minute": 27}
